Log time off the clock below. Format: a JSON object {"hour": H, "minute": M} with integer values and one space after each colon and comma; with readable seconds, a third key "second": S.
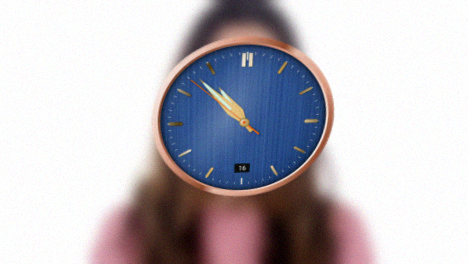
{"hour": 10, "minute": 52, "second": 52}
